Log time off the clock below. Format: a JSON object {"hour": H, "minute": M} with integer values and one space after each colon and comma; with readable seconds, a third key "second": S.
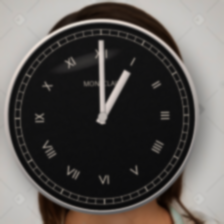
{"hour": 1, "minute": 0}
